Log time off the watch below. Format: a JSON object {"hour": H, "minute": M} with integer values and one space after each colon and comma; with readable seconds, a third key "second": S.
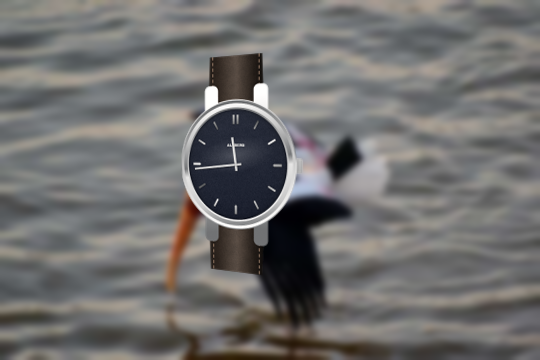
{"hour": 11, "minute": 44}
